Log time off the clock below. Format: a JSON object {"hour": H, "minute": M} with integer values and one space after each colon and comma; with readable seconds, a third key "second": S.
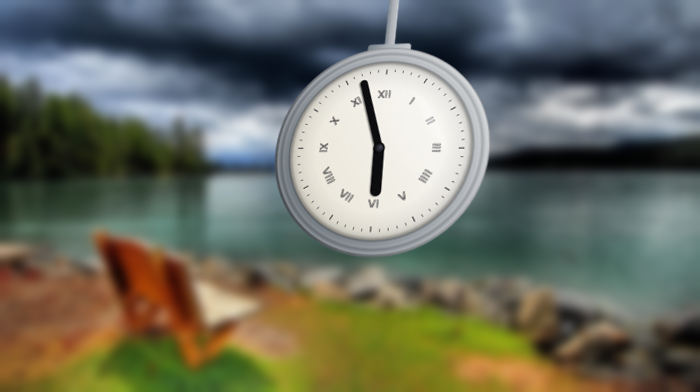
{"hour": 5, "minute": 57}
